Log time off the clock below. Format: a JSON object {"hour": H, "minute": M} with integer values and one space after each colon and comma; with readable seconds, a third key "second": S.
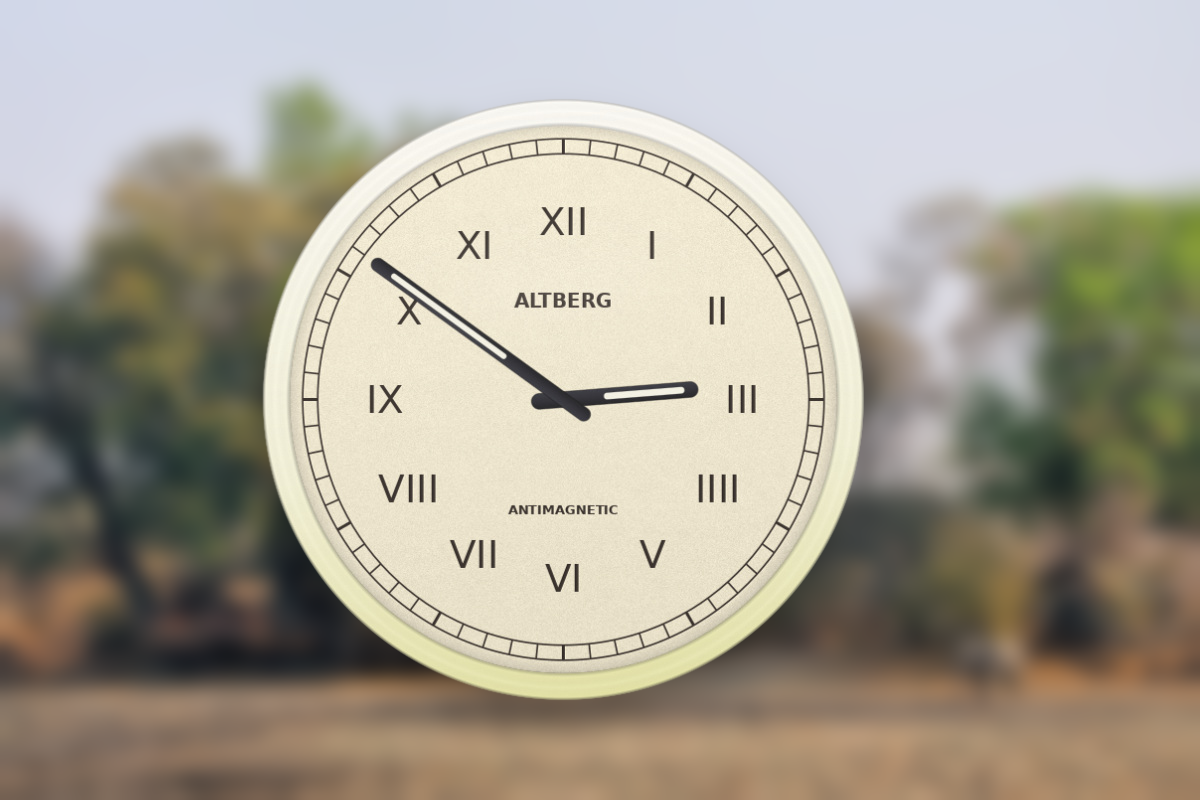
{"hour": 2, "minute": 51}
